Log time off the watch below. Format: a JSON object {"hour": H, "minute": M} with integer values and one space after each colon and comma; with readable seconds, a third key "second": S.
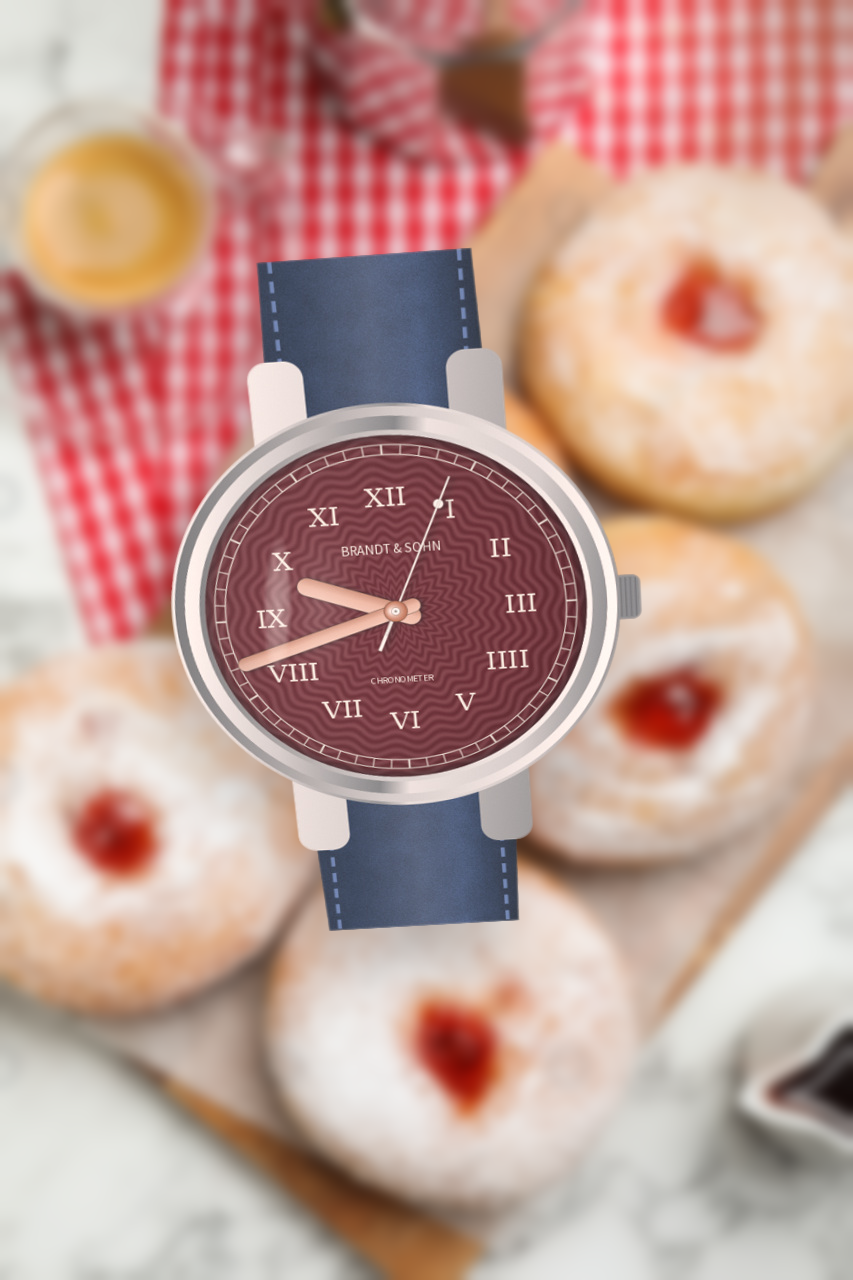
{"hour": 9, "minute": 42, "second": 4}
